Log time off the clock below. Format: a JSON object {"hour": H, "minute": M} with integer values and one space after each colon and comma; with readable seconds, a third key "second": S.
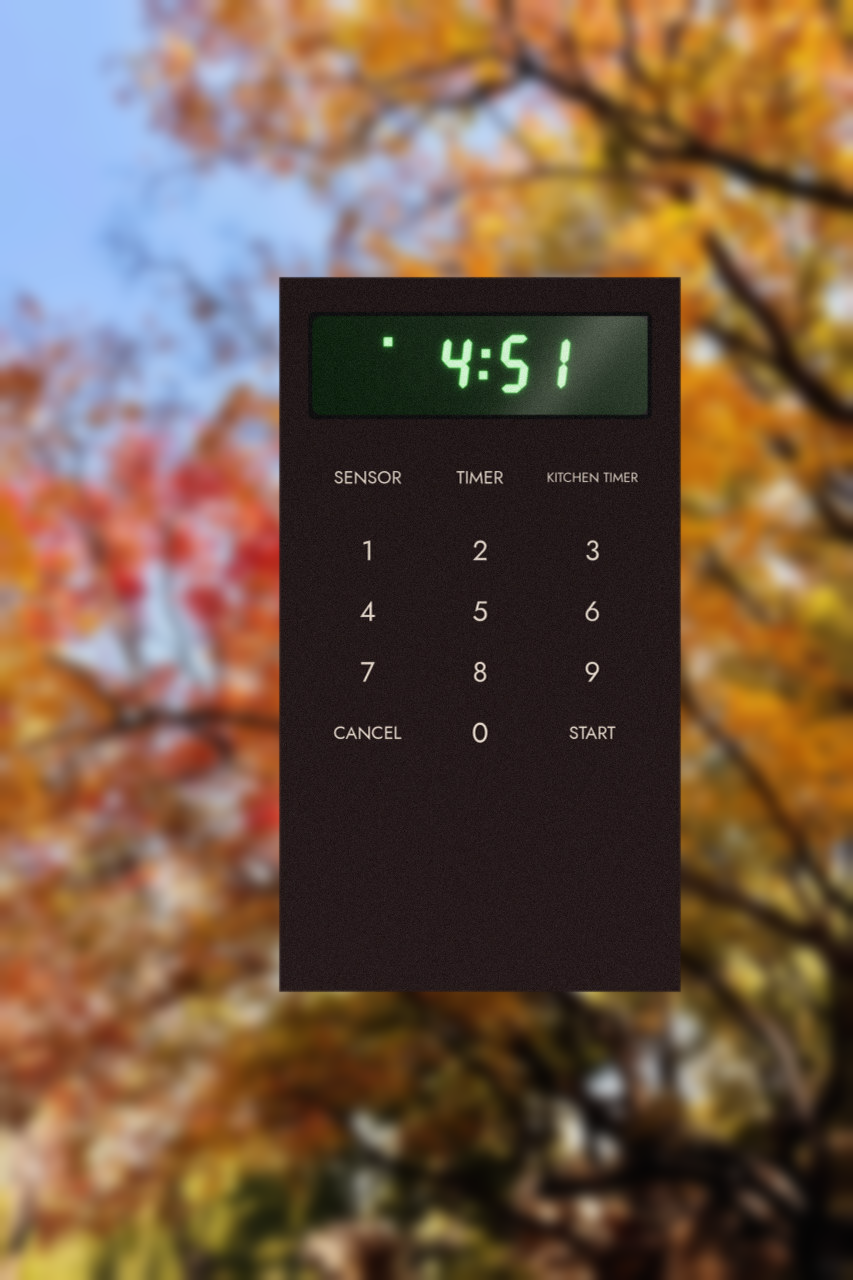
{"hour": 4, "minute": 51}
